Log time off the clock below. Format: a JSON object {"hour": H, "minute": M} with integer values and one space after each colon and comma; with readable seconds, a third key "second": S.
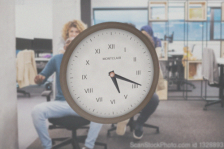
{"hour": 5, "minute": 19}
